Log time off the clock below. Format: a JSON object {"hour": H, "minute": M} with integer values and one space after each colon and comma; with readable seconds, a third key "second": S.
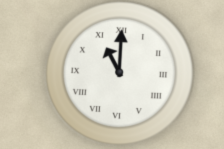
{"hour": 11, "minute": 0}
